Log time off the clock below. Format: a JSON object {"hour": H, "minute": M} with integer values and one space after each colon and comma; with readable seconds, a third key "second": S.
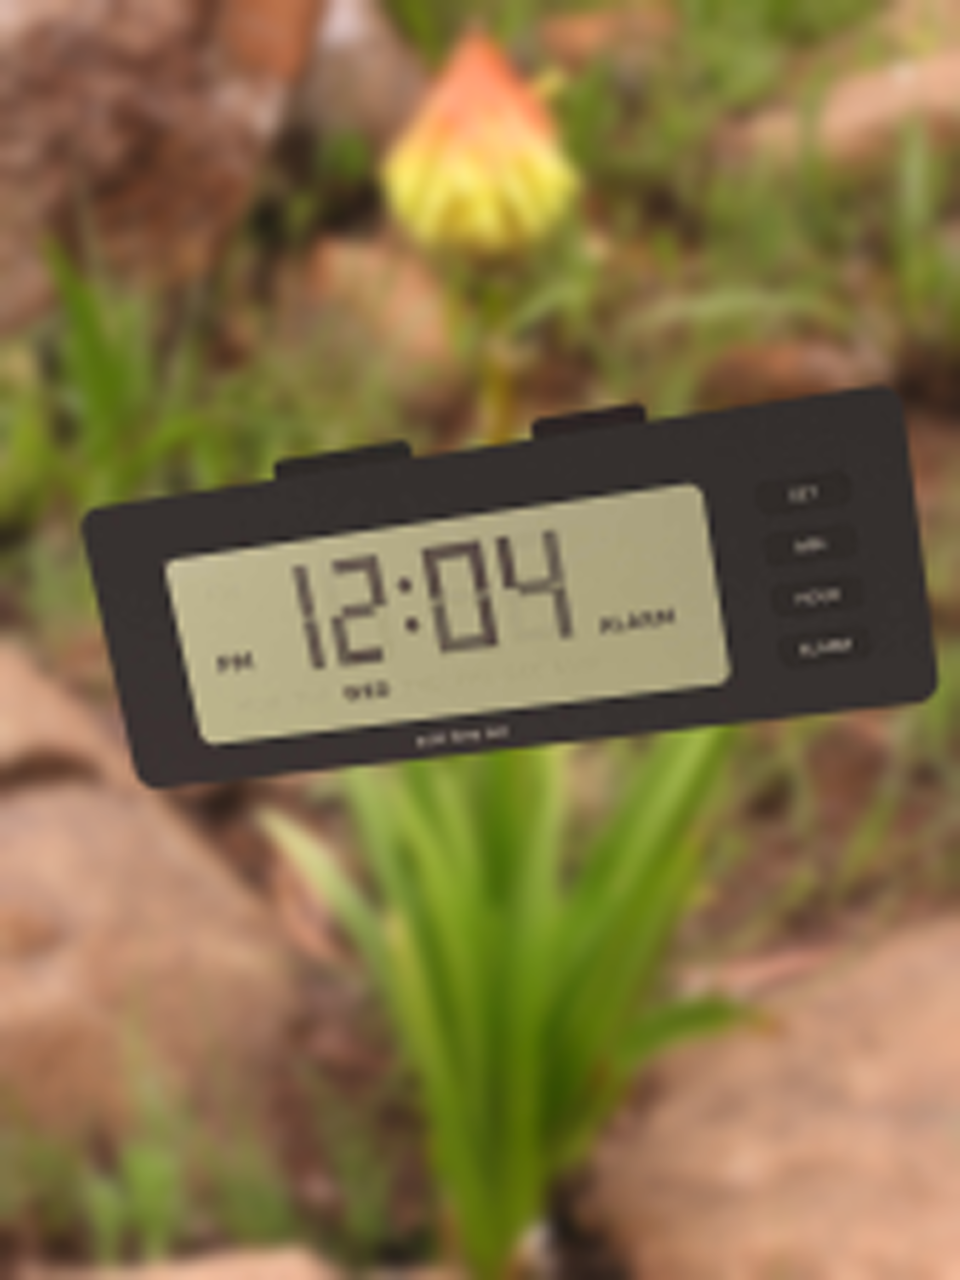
{"hour": 12, "minute": 4}
